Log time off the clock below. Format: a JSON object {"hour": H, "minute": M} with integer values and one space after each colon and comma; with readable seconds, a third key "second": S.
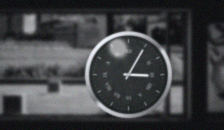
{"hour": 3, "minute": 5}
